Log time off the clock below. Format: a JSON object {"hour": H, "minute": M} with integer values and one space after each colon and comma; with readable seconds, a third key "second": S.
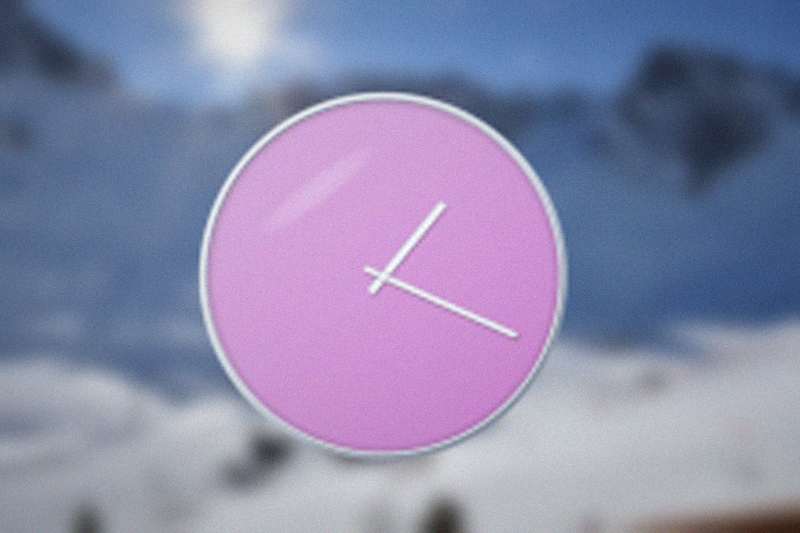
{"hour": 1, "minute": 19}
